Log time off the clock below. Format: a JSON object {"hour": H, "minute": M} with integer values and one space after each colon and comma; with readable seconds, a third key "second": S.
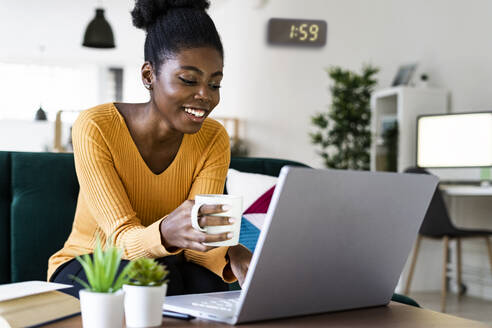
{"hour": 1, "minute": 59}
